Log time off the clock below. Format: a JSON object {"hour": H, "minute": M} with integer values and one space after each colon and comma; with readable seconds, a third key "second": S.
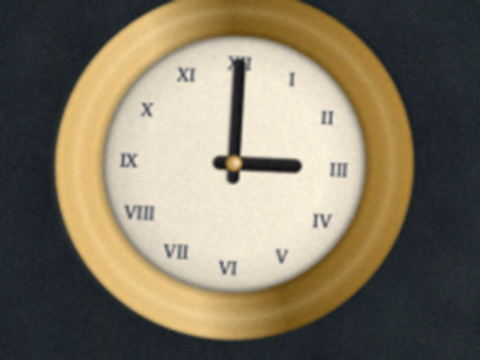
{"hour": 3, "minute": 0}
